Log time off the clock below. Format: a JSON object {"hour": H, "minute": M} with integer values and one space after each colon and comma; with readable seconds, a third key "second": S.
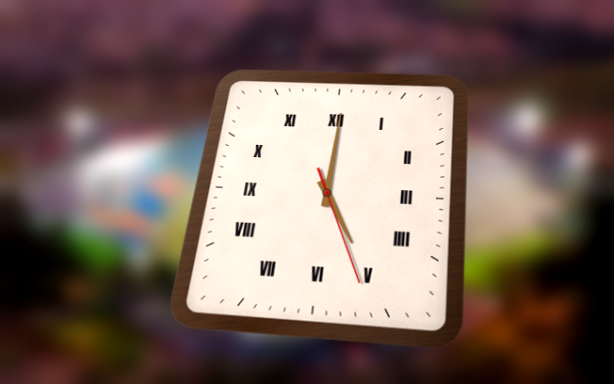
{"hour": 5, "minute": 0, "second": 26}
